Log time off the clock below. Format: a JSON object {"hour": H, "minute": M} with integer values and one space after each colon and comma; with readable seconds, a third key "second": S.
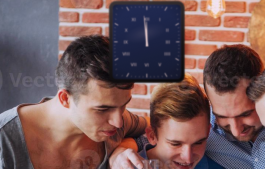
{"hour": 11, "minute": 59}
